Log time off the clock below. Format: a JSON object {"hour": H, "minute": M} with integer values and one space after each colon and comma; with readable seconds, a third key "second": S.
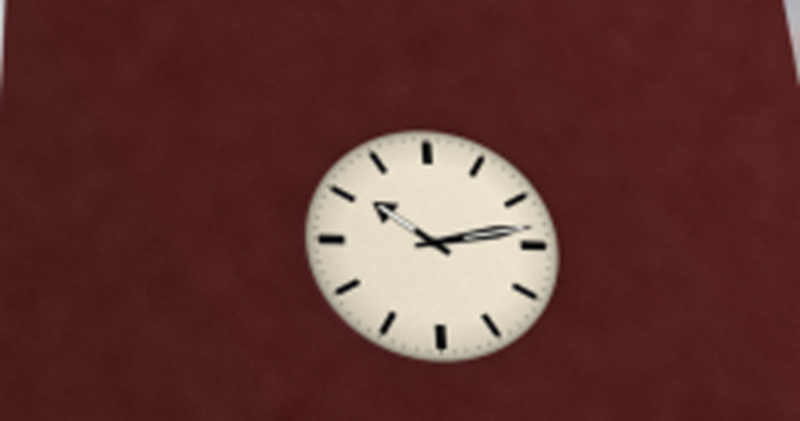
{"hour": 10, "minute": 13}
